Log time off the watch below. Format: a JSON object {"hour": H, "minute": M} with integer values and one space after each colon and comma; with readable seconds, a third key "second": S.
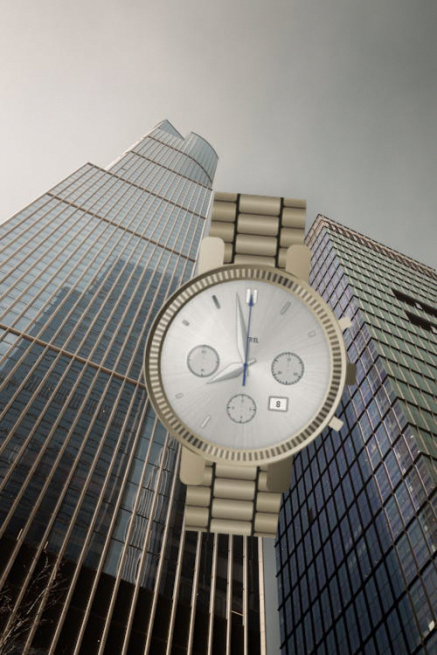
{"hour": 7, "minute": 58}
